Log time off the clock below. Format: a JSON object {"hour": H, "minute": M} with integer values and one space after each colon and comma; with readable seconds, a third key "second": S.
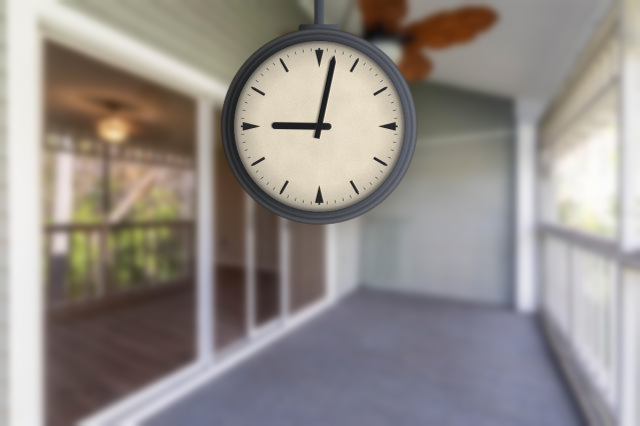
{"hour": 9, "minute": 2}
